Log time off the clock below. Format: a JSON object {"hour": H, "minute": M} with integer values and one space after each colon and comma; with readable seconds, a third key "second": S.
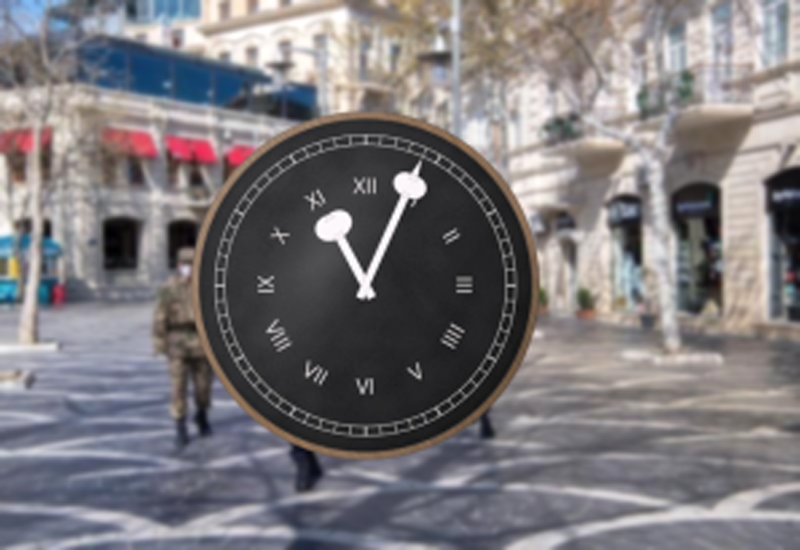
{"hour": 11, "minute": 4}
